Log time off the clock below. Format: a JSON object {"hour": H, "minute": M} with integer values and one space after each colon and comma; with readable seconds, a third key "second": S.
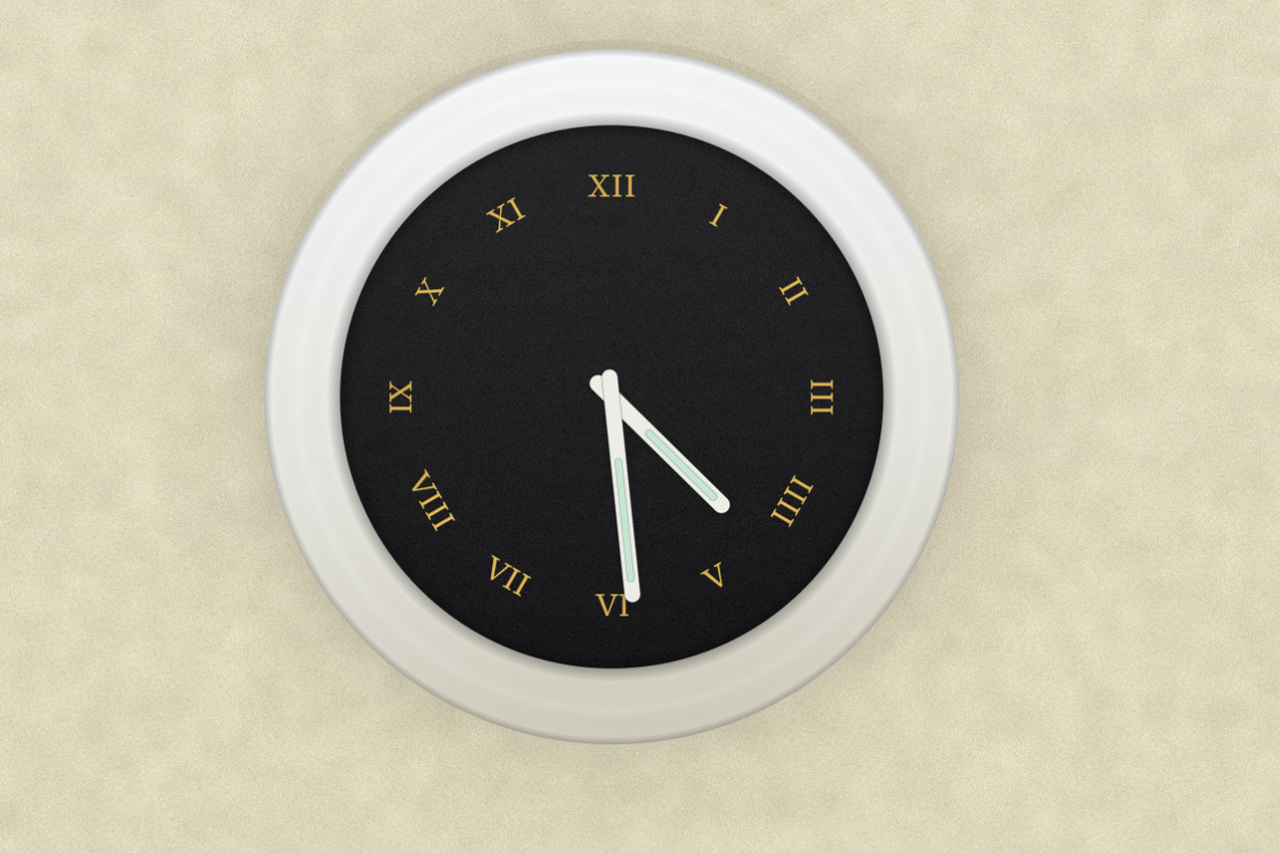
{"hour": 4, "minute": 29}
